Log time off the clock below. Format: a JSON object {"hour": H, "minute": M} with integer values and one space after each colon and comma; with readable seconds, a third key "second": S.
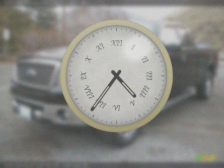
{"hour": 4, "minute": 36}
